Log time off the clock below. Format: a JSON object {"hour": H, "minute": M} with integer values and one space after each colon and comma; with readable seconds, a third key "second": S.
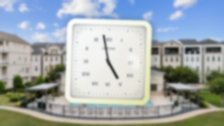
{"hour": 4, "minute": 58}
